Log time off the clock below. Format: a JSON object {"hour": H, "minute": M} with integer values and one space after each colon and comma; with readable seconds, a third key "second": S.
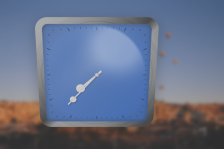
{"hour": 7, "minute": 37}
